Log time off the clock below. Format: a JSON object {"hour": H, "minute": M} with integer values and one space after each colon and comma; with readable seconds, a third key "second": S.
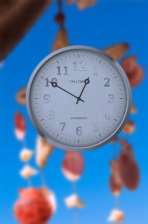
{"hour": 12, "minute": 50}
